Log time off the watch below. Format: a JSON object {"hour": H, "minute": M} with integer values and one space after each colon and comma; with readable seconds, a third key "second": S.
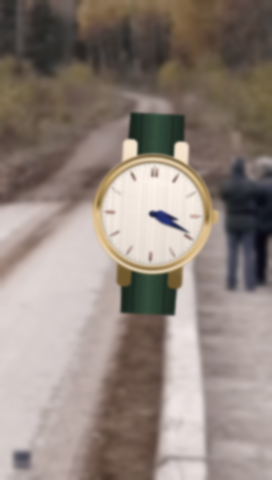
{"hour": 3, "minute": 19}
